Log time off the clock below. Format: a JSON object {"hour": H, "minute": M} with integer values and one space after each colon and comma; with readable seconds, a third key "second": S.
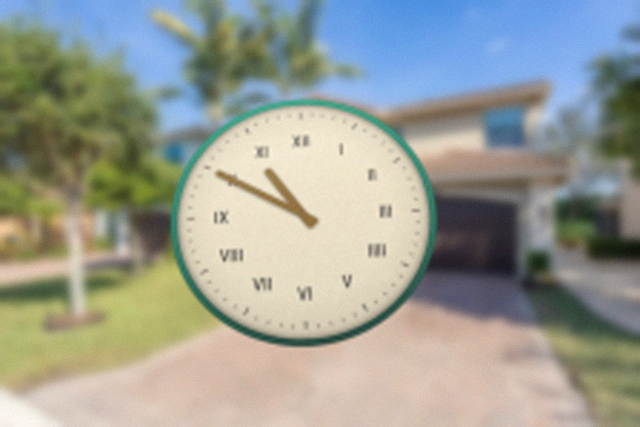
{"hour": 10, "minute": 50}
